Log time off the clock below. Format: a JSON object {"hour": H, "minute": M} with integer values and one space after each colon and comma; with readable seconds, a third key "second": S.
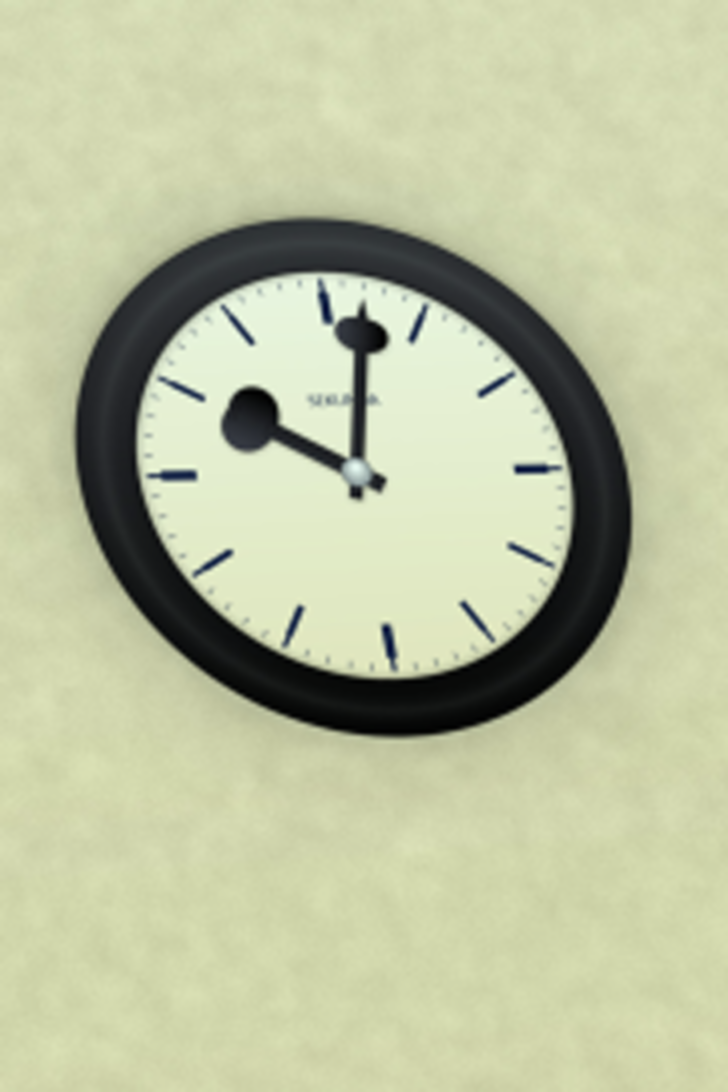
{"hour": 10, "minute": 2}
